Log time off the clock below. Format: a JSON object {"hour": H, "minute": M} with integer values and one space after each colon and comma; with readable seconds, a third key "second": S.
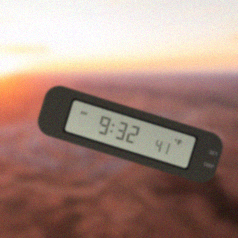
{"hour": 9, "minute": 32}
